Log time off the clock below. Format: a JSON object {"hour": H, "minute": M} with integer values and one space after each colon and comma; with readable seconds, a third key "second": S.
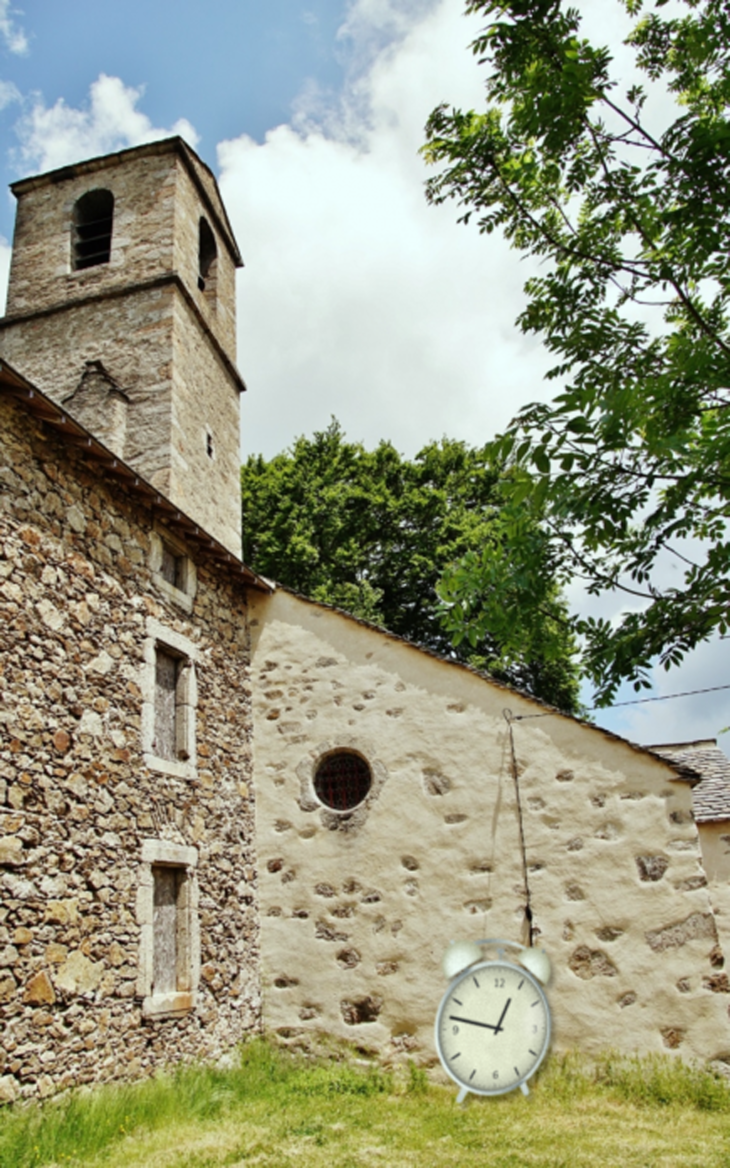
{"hour": 12, "minute": 47}
